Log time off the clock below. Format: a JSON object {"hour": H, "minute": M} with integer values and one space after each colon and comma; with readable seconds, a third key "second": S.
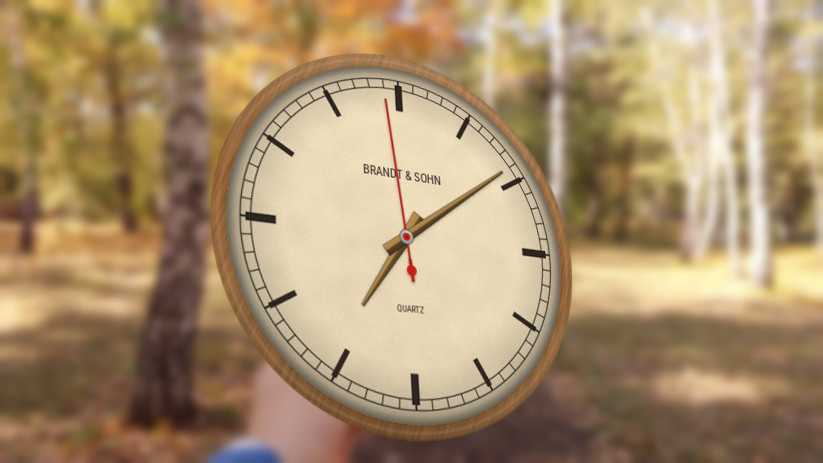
{"hour": 7, "minute": 8, "second": 59}
